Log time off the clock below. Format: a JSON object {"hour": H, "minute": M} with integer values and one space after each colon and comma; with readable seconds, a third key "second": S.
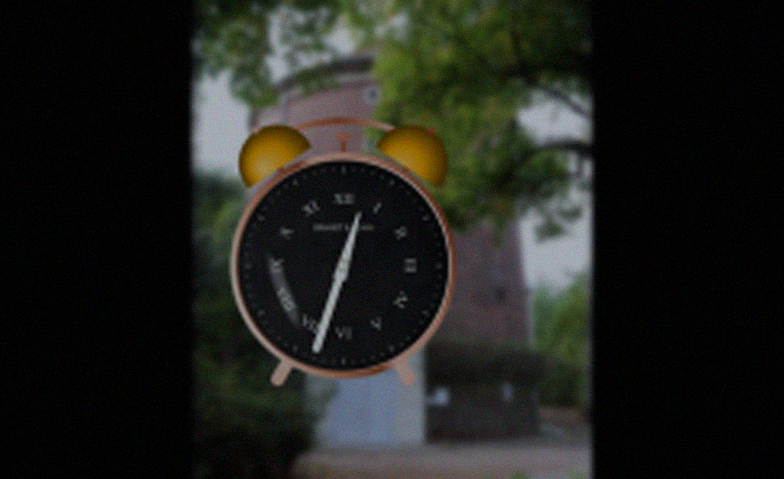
{"hour": 12, "minute": 33}
